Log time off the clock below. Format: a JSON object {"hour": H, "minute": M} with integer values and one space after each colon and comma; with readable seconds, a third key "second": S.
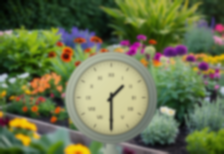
{"hour": 1, "minute": 30}
